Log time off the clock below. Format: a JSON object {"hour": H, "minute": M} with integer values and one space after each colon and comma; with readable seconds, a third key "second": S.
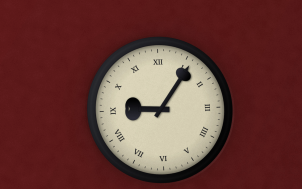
{"hour": 9, "minute": 6}
